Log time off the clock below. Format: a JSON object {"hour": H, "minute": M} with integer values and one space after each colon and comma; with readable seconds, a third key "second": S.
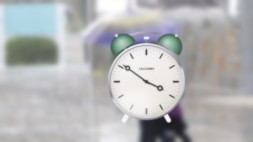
{"hour": 3, "minute": 51}
